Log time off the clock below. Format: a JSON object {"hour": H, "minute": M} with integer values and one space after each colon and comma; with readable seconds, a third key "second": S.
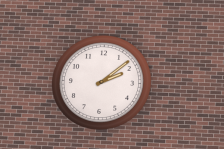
{"hour": 2, "minute": 8}
